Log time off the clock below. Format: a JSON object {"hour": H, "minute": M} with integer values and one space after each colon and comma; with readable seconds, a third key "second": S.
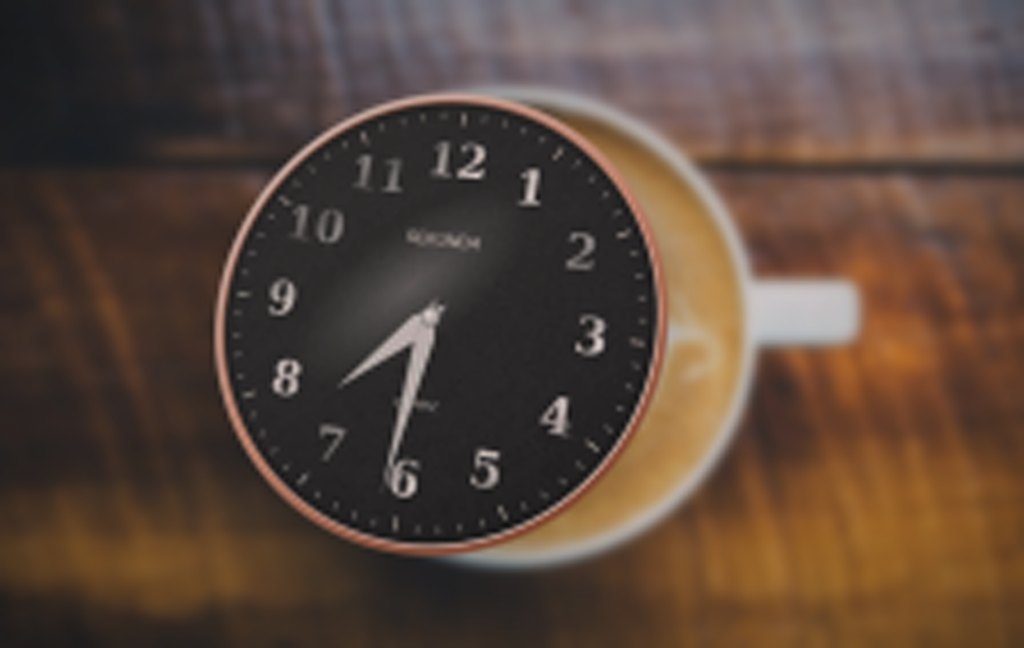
{"hour": 7, "minute": 31}
